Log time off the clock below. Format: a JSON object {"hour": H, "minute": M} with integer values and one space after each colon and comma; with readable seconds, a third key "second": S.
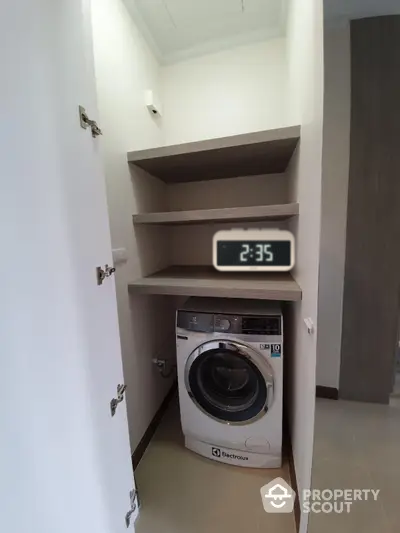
{"hour": 2, "minute": 35}
